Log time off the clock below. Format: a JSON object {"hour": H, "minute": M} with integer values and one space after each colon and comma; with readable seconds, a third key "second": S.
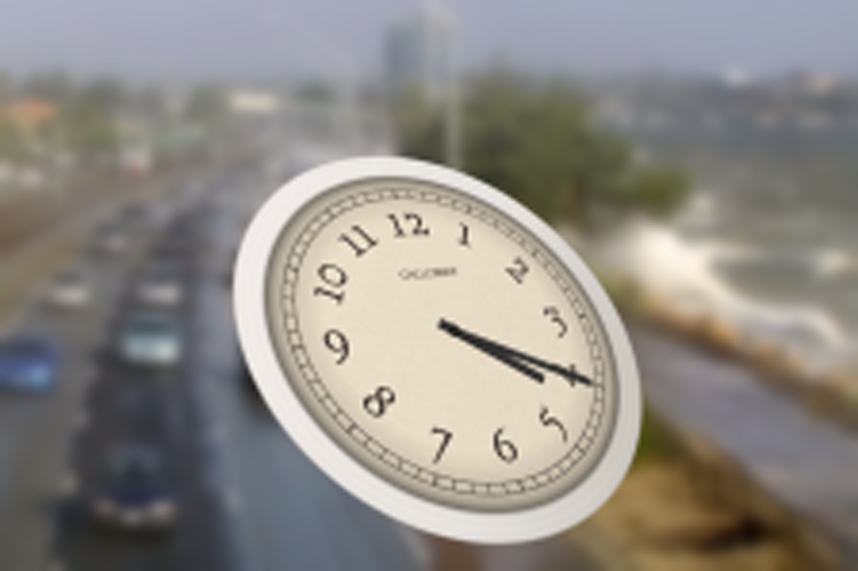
{"hour": 4, "minute": 20}
